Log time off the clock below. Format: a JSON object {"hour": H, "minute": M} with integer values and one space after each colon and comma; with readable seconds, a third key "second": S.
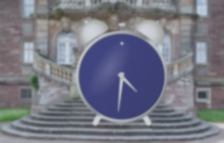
{"hour": 4, "minute": 31}
